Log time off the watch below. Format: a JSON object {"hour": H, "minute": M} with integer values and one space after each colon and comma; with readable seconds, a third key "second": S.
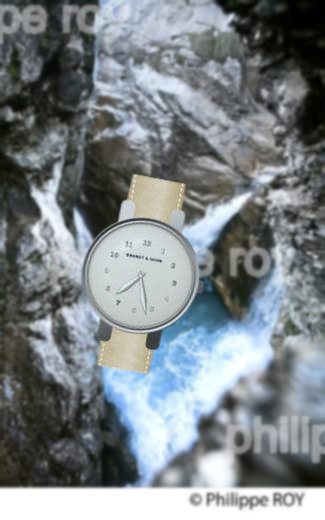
{"hour": 7, "minute": 27}
